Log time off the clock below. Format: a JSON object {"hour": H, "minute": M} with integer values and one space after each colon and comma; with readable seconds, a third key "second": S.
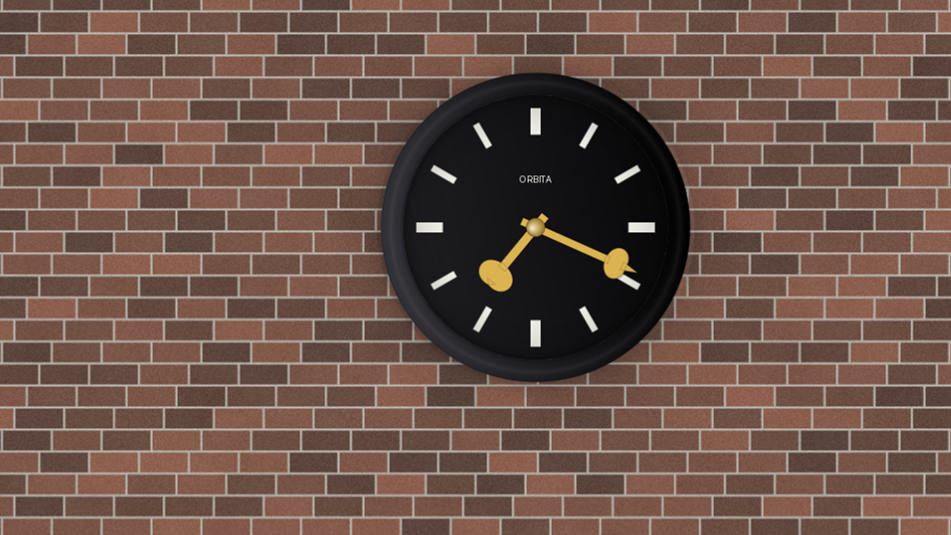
{"hour": 7, "minute": 19}
